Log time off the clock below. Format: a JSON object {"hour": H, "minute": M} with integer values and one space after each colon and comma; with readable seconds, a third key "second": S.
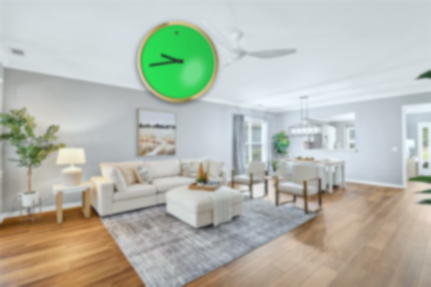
{"hour": 9, "minute": 44}
